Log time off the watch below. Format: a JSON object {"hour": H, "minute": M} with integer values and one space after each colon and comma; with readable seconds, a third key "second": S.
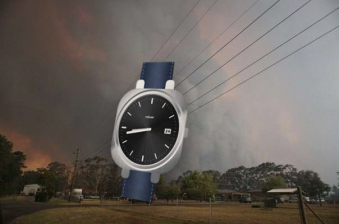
{"hour": 8, "minute": 43}
